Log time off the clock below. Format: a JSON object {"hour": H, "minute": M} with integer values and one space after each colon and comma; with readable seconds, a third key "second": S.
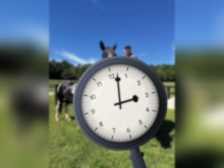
{"hour": 3, "minute": 2}
